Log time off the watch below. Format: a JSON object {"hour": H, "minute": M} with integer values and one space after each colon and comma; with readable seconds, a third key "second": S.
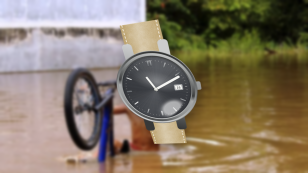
{"hour": 11, "minute": 11}
